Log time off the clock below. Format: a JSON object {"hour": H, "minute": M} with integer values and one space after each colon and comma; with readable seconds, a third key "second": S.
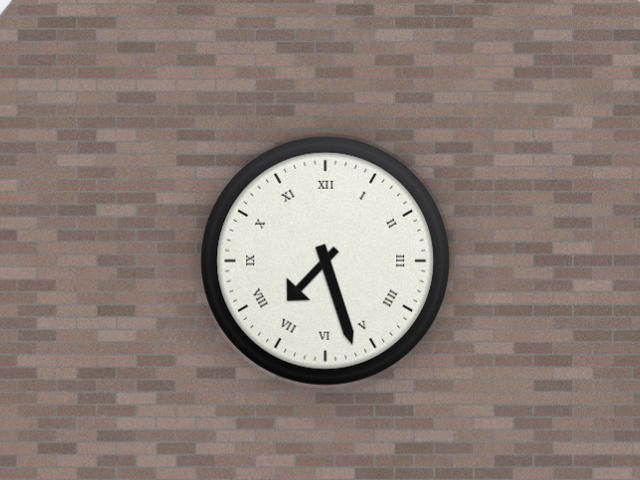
{"hour": 7, "minute": 27}
